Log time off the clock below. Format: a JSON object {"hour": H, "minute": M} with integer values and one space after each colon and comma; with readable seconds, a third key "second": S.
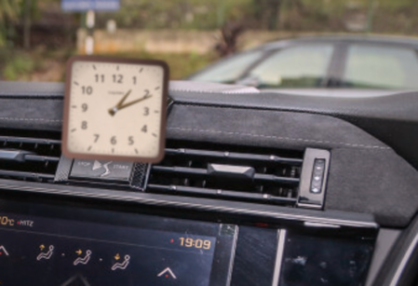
{"hour": 1, "minute": 11}
